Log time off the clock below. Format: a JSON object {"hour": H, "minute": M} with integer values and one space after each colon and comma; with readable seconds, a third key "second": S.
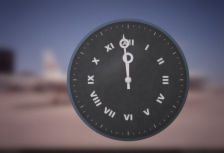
{"hour": 11, "minute": 59}
